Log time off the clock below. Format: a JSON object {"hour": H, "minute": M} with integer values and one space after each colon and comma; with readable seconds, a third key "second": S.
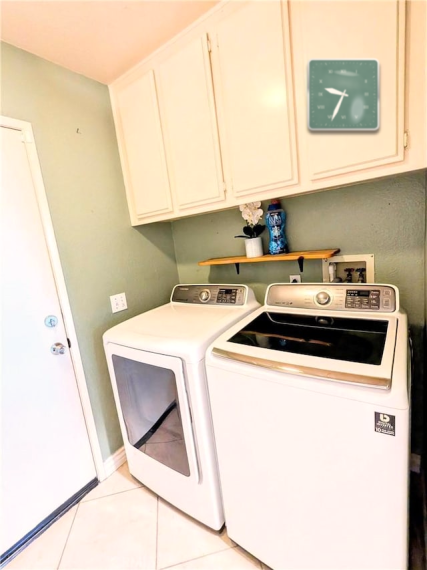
{"hour": 9, "minute": 34}
